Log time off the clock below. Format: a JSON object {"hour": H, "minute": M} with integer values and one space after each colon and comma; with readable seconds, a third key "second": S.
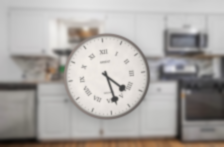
{"hour": 4, "minute": 28}
